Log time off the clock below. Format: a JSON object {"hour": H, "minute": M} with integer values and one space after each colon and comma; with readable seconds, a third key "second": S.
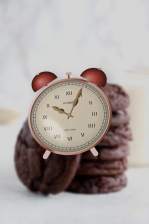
{"hour": 10, "minute": 4}
